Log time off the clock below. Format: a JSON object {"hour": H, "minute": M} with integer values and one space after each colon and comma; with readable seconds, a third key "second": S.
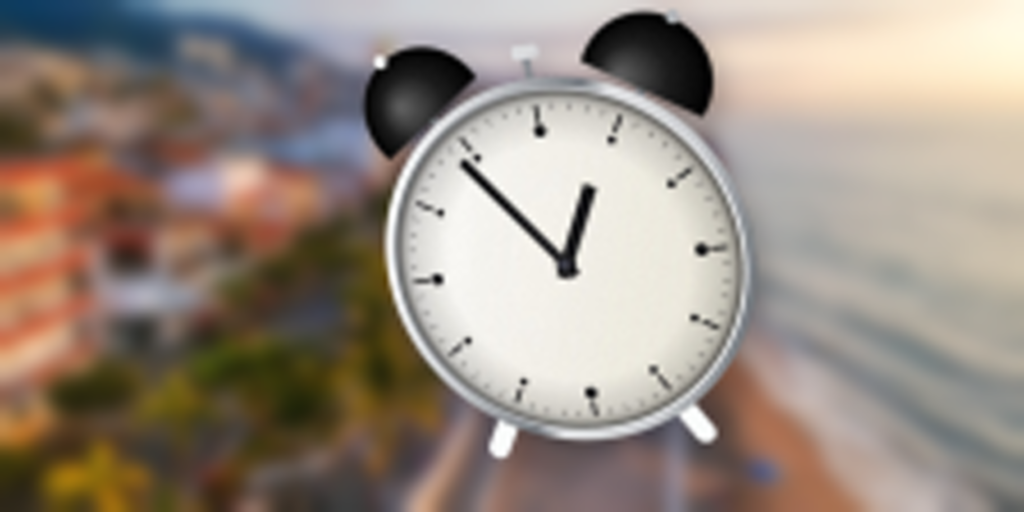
{"hour": 12, "minute": 54}
